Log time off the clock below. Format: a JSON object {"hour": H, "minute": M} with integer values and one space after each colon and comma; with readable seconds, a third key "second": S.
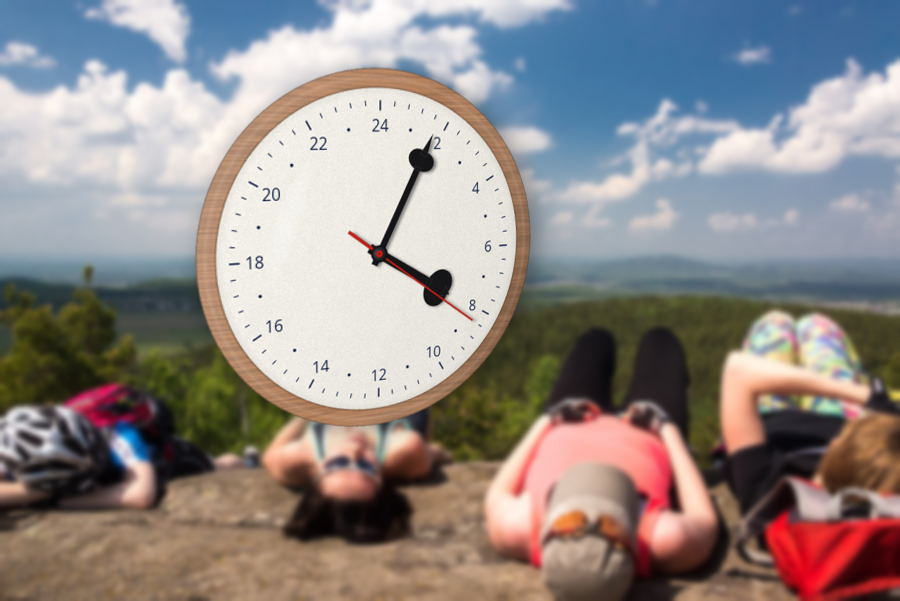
{"hour": 8, "minute": 4, "second": 21}
